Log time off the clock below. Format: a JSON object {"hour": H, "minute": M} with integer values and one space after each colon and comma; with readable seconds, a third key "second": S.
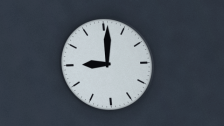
{"hour": 9, "minute": 1}
